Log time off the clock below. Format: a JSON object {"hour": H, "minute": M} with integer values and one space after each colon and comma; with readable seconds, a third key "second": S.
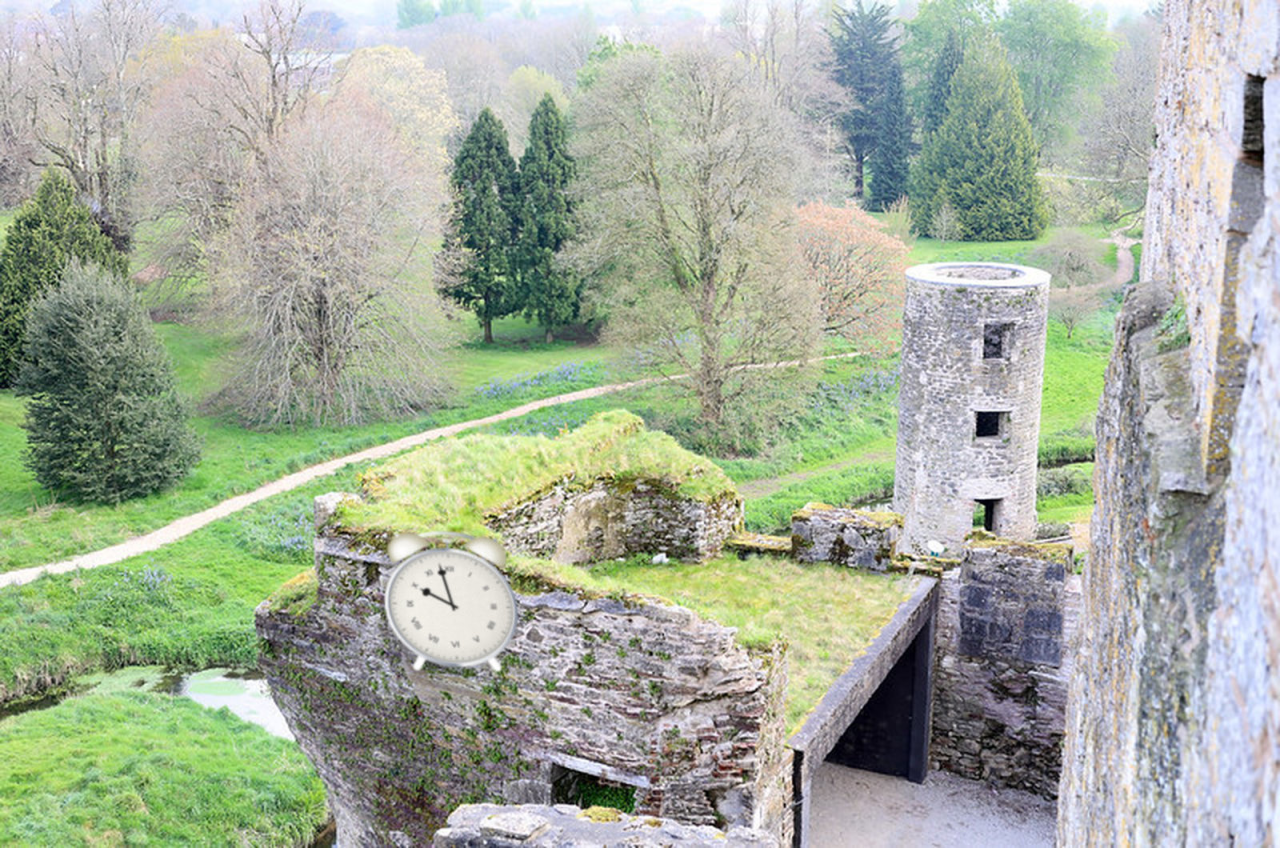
{"hour": 9, "minute": 58}
